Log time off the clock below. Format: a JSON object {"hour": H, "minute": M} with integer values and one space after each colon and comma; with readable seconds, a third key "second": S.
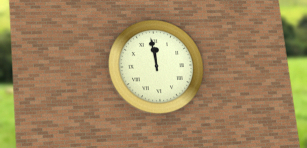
{"hour": 11, "minute": 59}
